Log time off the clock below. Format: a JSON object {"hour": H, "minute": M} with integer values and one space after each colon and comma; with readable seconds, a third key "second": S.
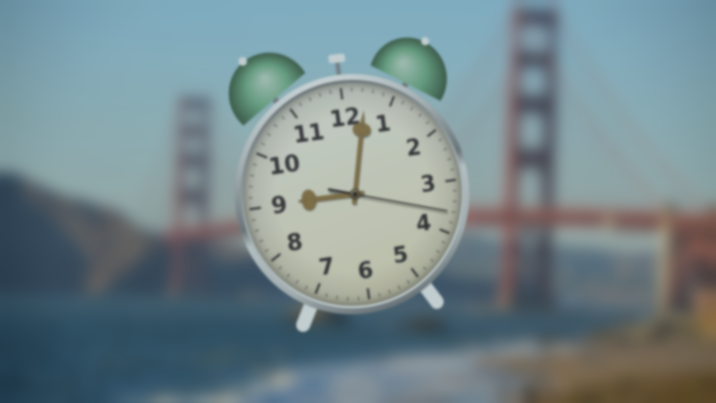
{"hour": 9, "minute": 2, "second": 18}
